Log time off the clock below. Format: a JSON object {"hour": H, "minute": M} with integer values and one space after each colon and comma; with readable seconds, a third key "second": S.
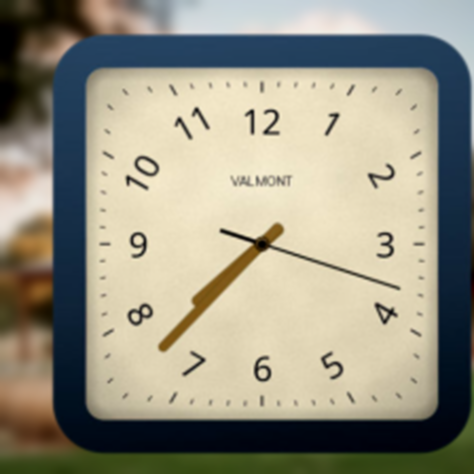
{"hour": 7, "minute": 37, "second": 18}
